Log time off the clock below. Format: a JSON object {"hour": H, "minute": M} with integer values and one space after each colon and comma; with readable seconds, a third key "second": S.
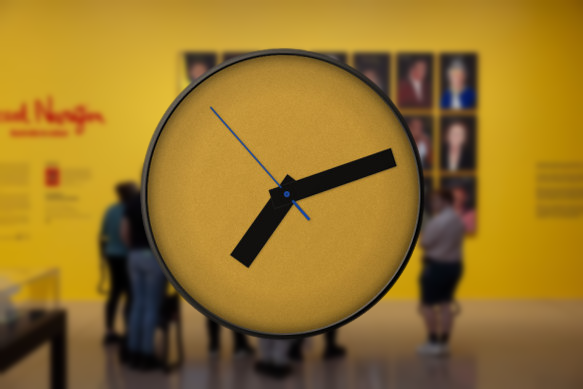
{"hour": 7, "minute": 11, "second": 53}
